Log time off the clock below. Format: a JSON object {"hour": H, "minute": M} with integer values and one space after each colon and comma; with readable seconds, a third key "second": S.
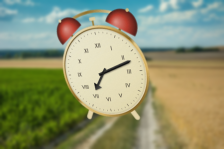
{"hour": 7, "minute": 12}
